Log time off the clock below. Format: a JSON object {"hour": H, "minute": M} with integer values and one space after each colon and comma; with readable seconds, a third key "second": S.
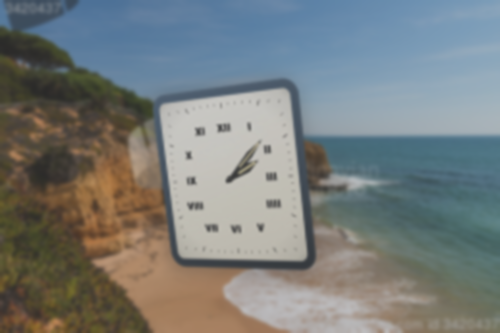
{"hour": 2, "minute": 8}
